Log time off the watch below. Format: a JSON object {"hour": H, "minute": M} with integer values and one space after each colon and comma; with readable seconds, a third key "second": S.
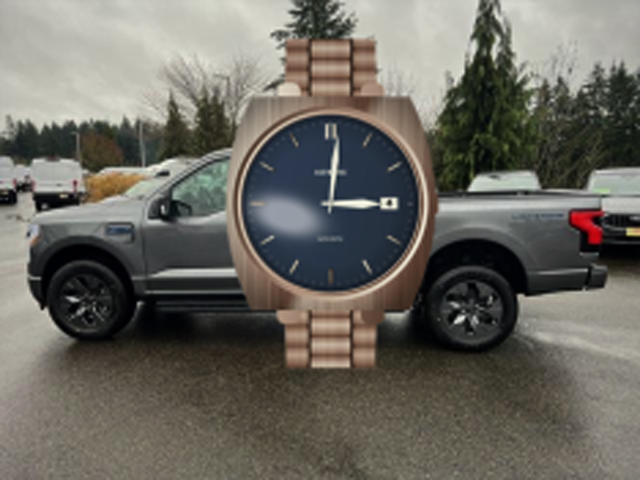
{"hour": 3, "minute": 1}
